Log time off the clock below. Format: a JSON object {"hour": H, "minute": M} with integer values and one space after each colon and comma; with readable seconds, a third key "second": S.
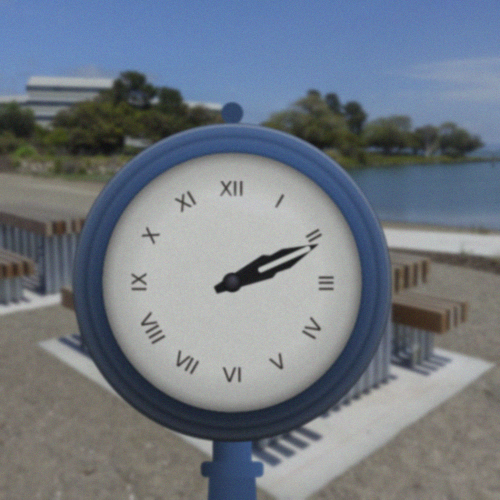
{"hour": 2, "minute": 11}
